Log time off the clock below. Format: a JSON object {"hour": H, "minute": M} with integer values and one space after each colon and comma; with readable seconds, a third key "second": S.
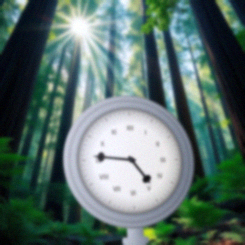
{"hour": 4, "minute": 46}
